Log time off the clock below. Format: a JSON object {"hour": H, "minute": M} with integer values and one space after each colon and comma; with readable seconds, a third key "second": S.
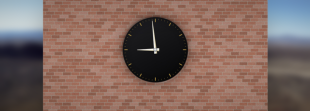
{"hour": 8, "minute": 59}
